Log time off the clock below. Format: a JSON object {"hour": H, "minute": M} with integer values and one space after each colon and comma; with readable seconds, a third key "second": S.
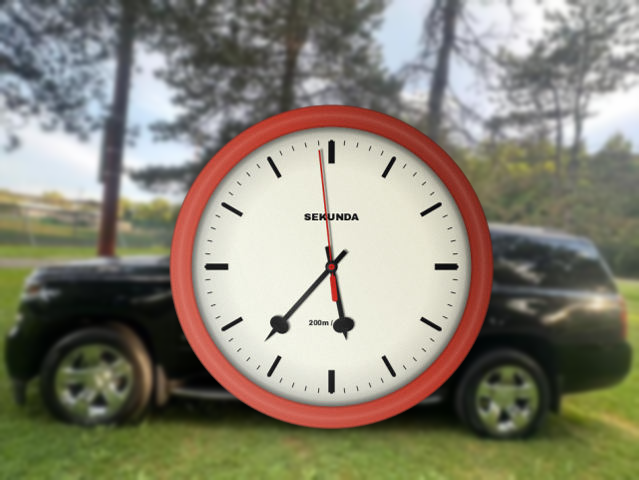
{"hour": 5, "minute": 36, "second": 59}
